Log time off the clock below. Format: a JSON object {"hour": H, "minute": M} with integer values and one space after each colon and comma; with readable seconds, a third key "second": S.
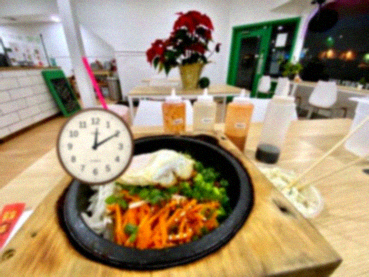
{"hour": 12, "minute": 10}
